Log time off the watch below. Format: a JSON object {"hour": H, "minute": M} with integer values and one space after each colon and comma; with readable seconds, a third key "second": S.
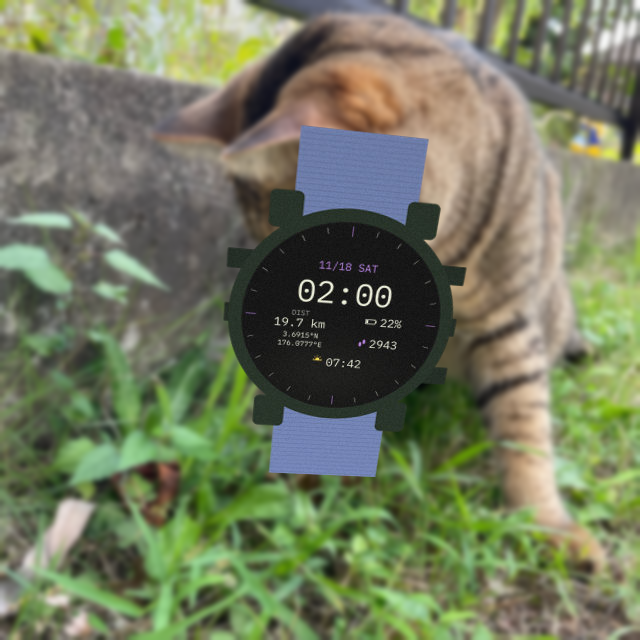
{"hour": 2, "minute": 0}
